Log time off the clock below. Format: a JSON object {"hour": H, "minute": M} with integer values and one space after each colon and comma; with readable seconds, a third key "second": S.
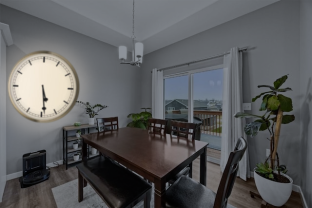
{"hour": 5, "minute": 29}
